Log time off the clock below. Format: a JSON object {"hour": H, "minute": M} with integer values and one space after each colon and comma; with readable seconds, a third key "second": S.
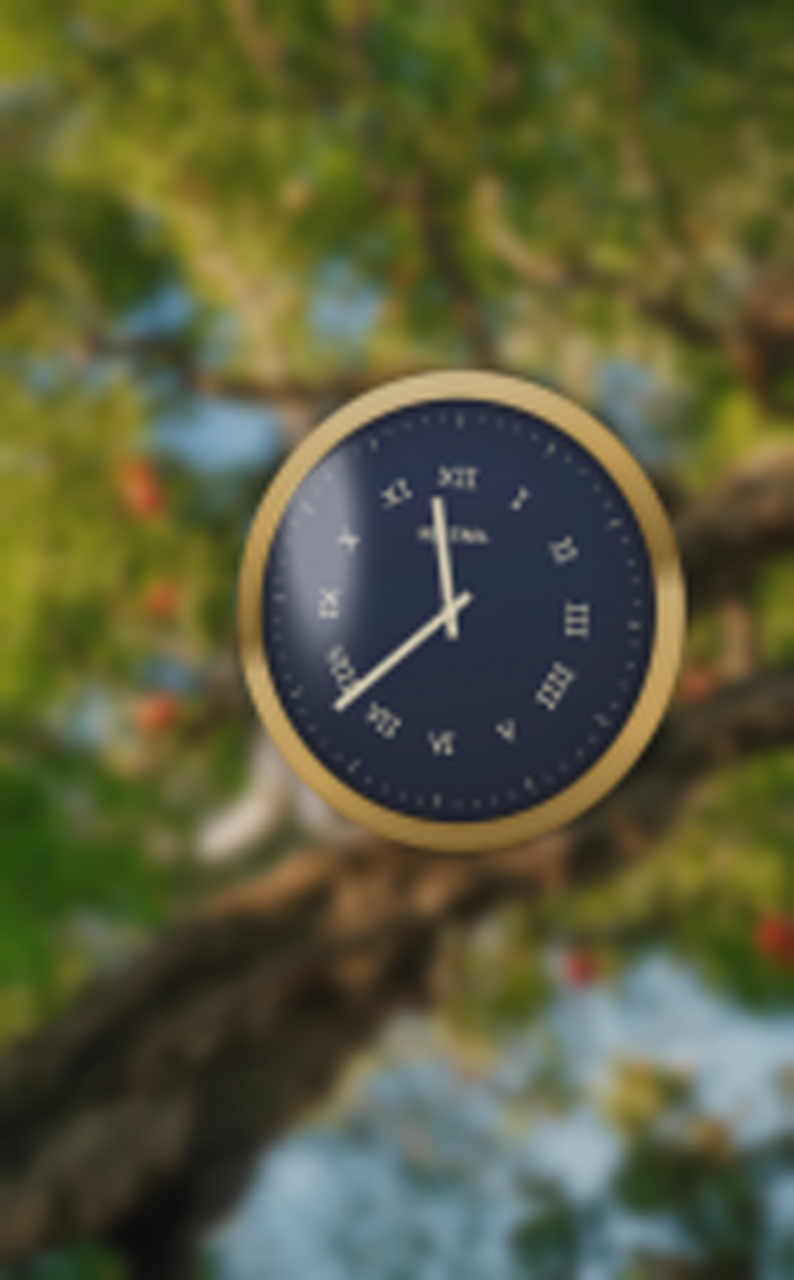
{"hour": 11, "minute": 38}
